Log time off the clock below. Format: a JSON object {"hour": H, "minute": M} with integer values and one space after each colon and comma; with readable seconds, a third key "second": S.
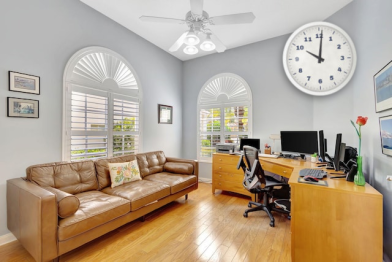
{"hour": 10, "minute": 1}
